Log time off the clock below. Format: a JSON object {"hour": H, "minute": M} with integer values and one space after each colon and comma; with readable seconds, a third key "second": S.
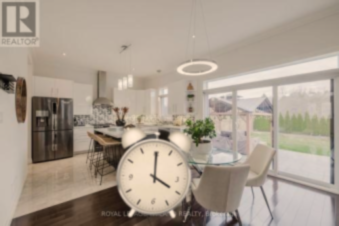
{"hour": 4, "minute": 0}
